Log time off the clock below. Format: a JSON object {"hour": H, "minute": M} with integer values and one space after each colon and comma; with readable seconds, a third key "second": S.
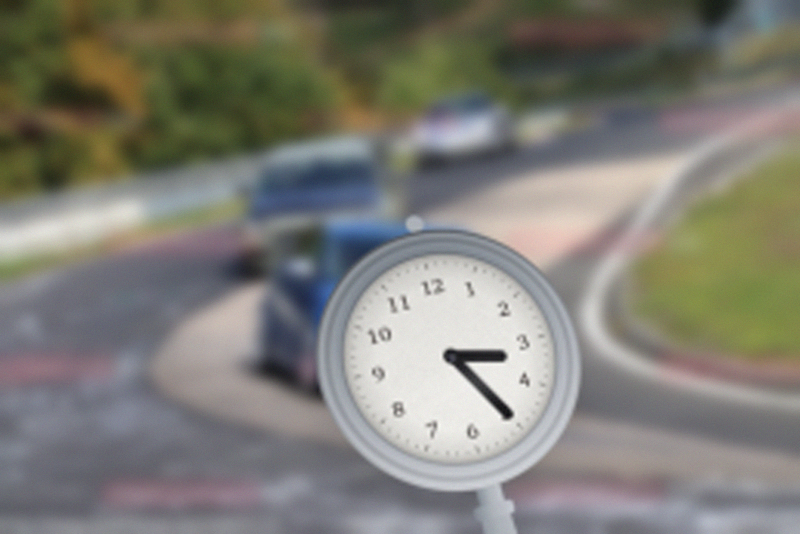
{"hour": 3, "minute": 25}
